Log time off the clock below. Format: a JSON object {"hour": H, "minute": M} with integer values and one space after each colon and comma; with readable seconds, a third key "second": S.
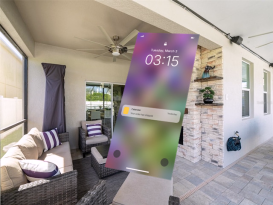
{"hour": 3, "minute": 15}
